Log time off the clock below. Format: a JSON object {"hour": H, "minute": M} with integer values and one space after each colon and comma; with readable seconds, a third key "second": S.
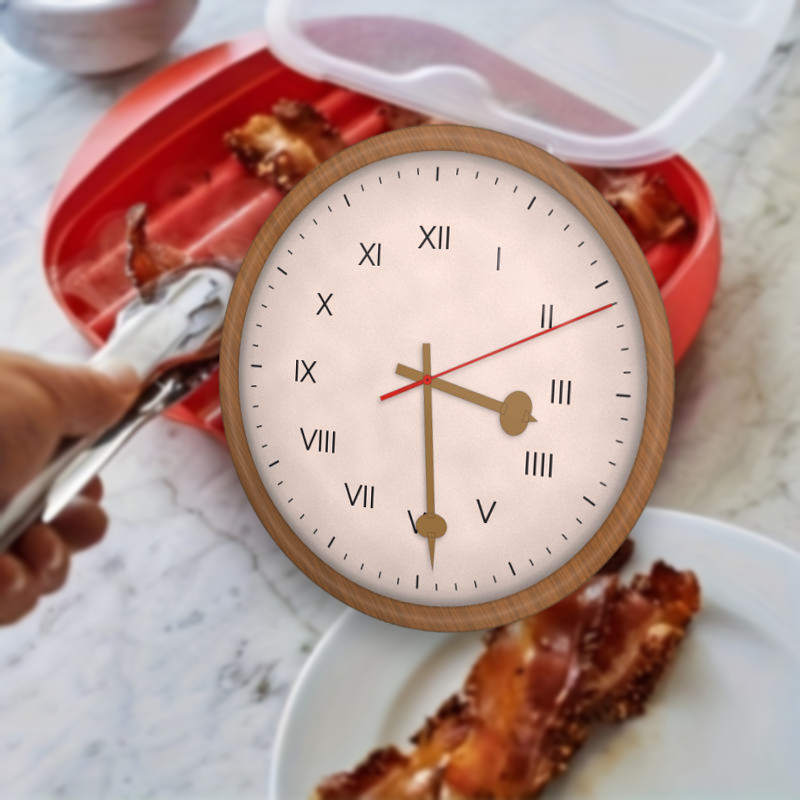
{"hour": 3, "minute": 29, "second": 11}
